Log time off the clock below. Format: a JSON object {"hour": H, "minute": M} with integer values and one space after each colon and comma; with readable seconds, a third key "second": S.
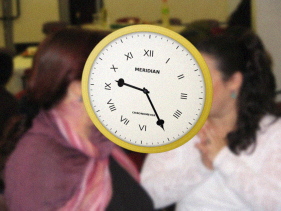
{"hour": 9, "minute": 25}
